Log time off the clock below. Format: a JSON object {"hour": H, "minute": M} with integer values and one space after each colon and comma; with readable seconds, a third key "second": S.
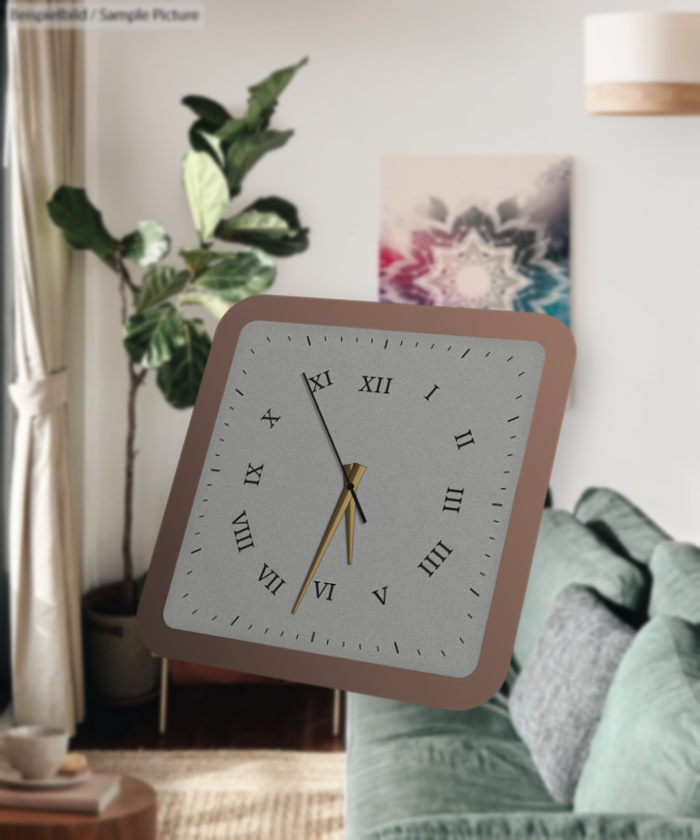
{"hour": 5, "minute": 31, "second": 54}
